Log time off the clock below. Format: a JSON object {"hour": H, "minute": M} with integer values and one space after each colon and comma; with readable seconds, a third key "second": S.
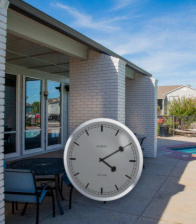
{"hour": 4, "minute": 10}
